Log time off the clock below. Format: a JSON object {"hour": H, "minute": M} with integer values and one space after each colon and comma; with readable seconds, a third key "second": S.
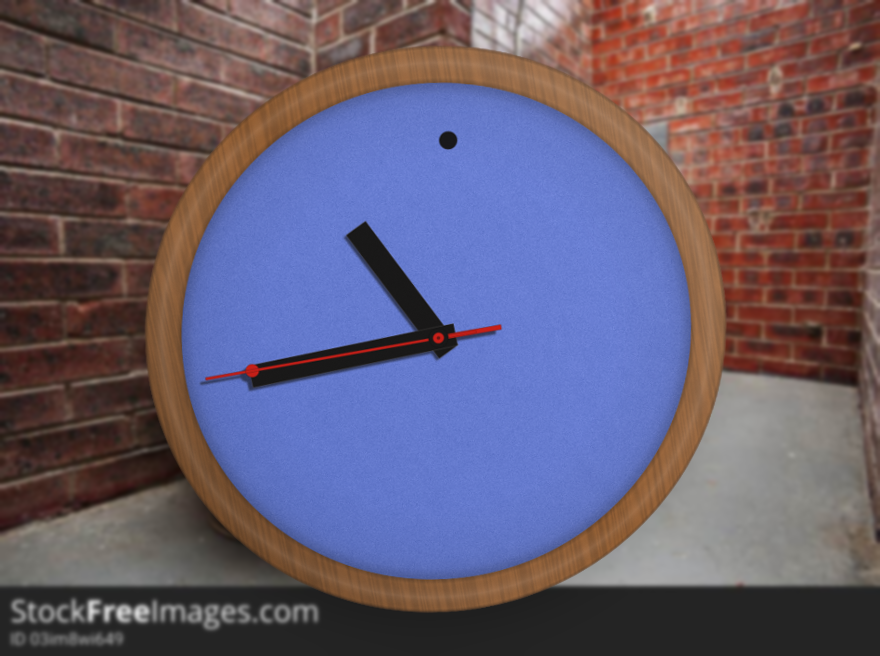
{"hour": 10, "minute": 42, "second": 43}
